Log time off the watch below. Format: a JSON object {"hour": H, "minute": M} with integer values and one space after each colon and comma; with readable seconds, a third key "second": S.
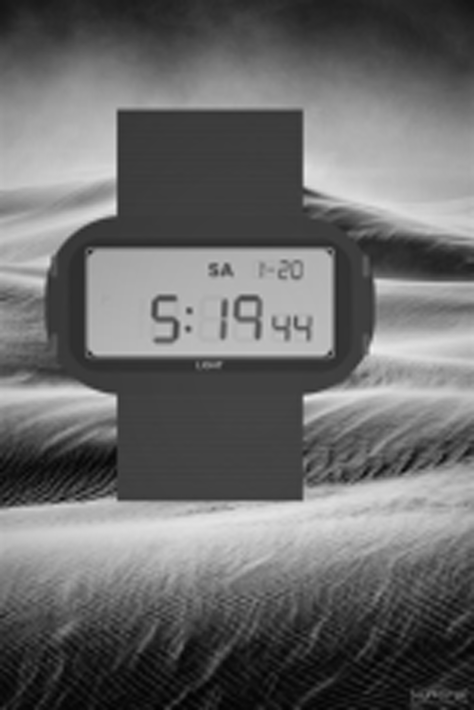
{"hour": 5, "minute": 19, "second": 44}
